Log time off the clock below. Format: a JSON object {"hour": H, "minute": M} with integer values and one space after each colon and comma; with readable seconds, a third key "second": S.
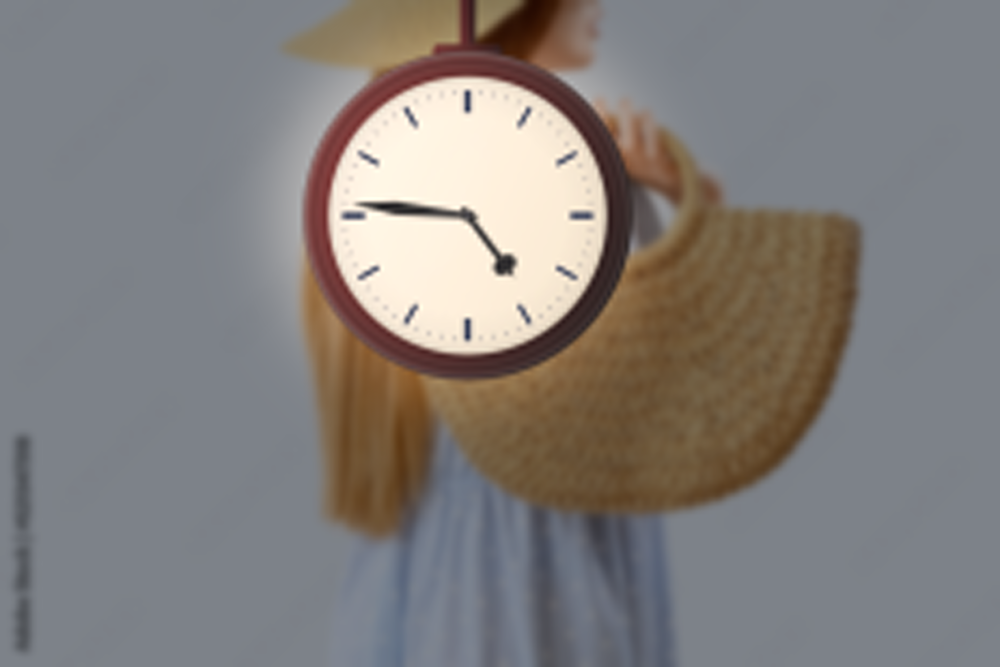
{"hour": 4, "minute": 46}
